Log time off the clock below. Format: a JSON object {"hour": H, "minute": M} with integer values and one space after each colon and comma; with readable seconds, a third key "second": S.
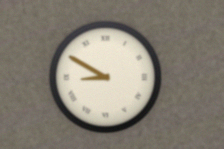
{"hour": 8, "minute": 50}
